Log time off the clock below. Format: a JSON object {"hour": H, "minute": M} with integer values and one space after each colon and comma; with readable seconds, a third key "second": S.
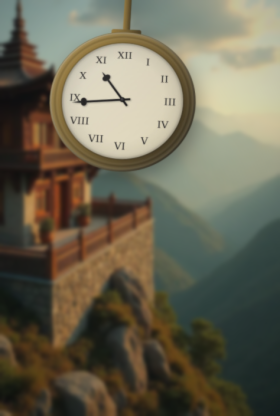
{"hour": 10, "minute": 44}
